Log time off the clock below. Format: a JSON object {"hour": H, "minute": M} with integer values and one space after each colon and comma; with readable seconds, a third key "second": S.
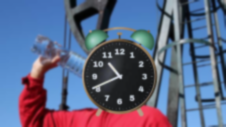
{"hour": 10, "minute": 41}
